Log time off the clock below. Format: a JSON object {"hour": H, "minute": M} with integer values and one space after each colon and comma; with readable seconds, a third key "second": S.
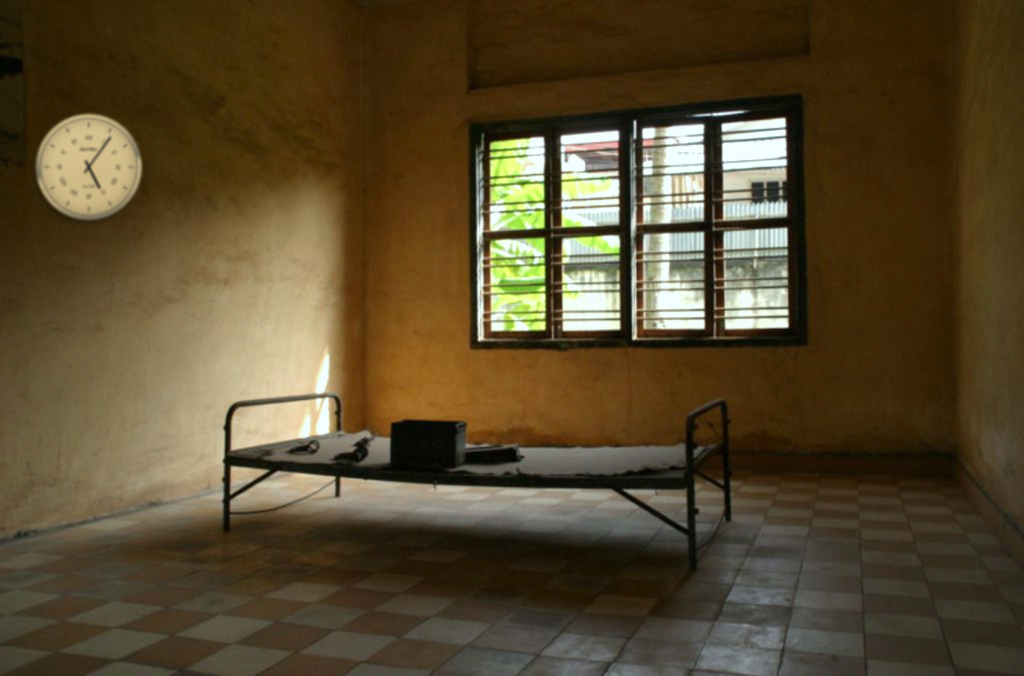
{"hour": 5, "minute": 6}
